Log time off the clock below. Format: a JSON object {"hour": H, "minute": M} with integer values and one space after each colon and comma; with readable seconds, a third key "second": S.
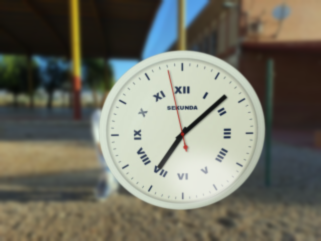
{"hour": 7, "minute": 7, "second": 58}
